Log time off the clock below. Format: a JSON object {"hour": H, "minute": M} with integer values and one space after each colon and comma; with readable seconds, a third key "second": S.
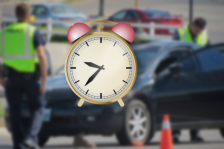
{"hour": 9, "minute": 37}
